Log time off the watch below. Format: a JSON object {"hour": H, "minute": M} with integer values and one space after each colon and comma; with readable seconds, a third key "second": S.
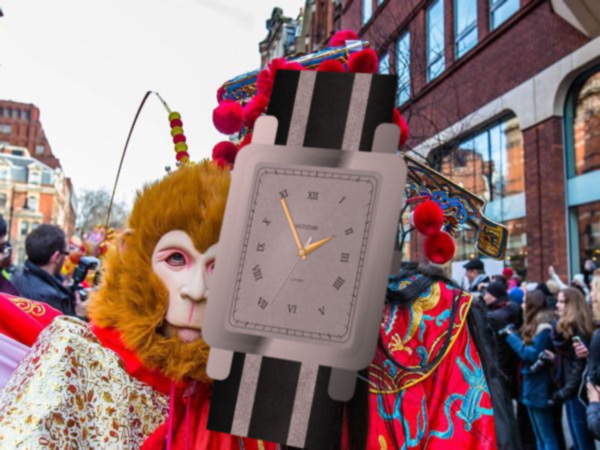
{"hour": 1, "minute": 54, "second": 34}
